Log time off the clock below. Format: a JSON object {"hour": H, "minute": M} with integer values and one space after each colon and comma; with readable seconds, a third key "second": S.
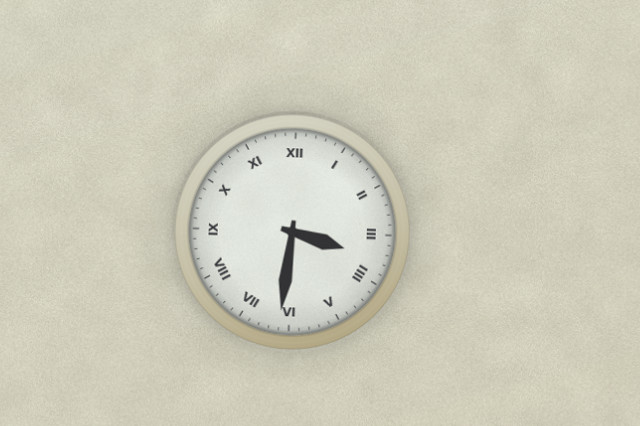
{"hour": 3, "minute": 31}
